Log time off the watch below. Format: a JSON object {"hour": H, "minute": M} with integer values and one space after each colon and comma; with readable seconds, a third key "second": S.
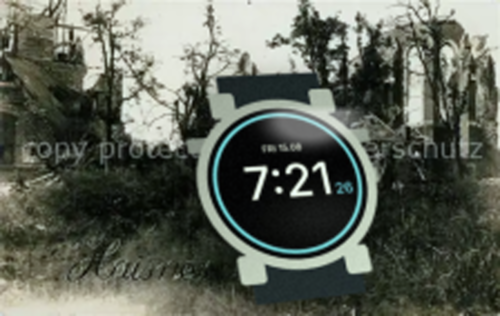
{"hour": 7, "minute": 21}
